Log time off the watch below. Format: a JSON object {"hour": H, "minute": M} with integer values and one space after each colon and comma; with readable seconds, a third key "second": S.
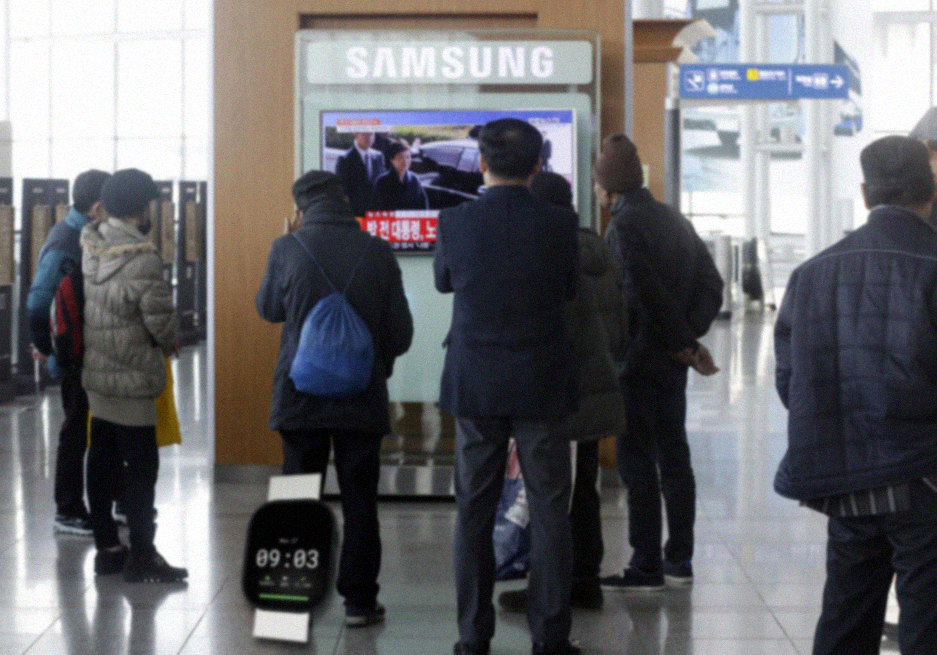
{"hour": 9, "minute": 3}
